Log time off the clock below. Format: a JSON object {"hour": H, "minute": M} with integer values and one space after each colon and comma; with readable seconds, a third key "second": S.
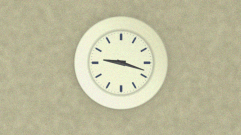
{"hour": 9, "minute": 18}
